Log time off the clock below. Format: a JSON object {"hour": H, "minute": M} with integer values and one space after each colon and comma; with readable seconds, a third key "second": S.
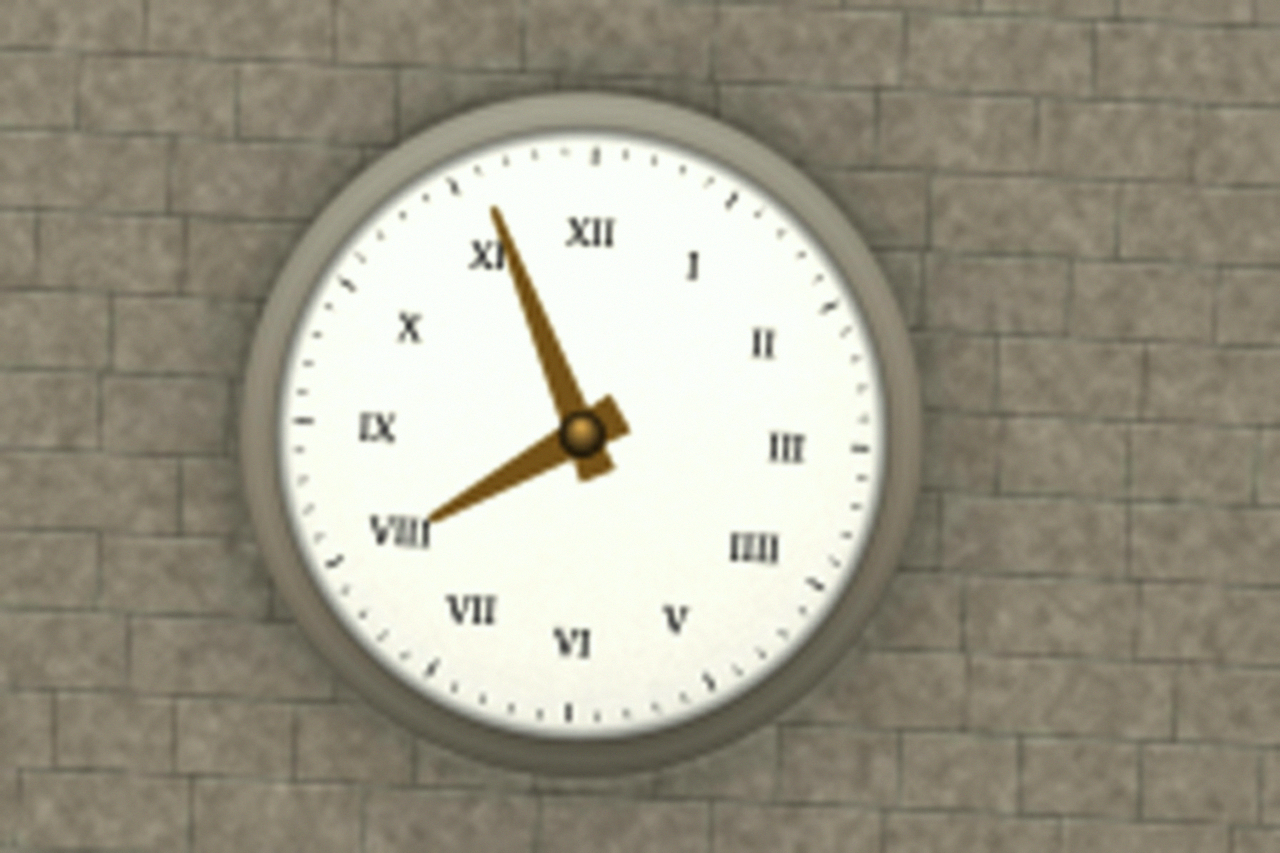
{"hour": 7, "minute": 56}
